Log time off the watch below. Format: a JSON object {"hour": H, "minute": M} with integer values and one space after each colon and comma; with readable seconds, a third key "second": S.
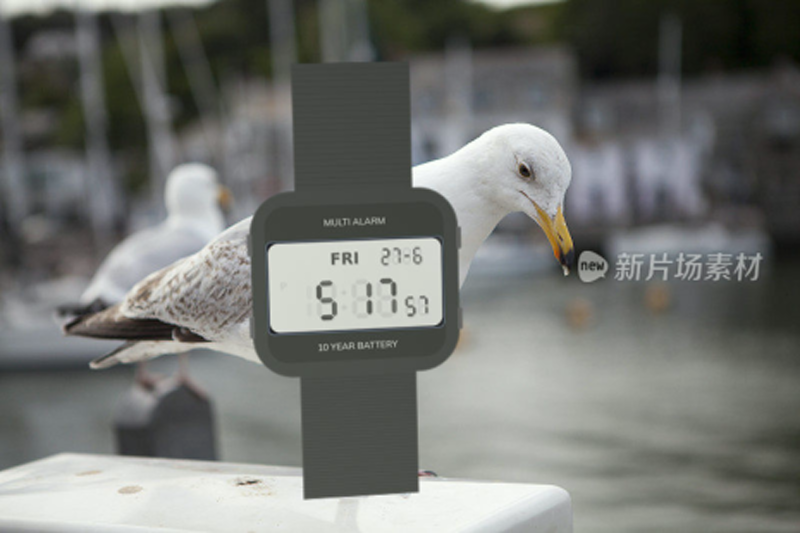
{"hour": 5, "minute": 17, "second": 57}
